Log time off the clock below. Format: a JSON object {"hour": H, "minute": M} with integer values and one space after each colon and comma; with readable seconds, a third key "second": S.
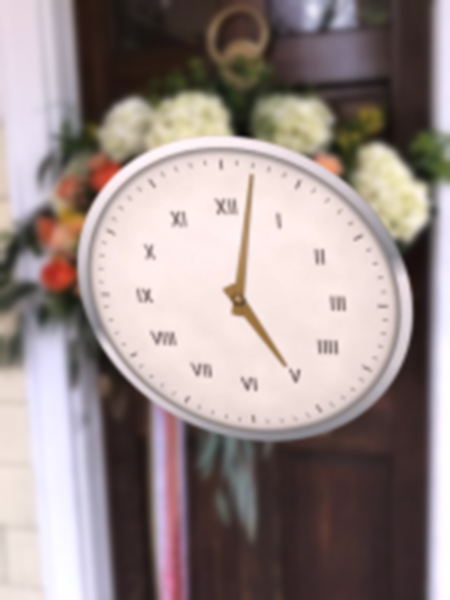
{"hour": 5, "minute": 2}
